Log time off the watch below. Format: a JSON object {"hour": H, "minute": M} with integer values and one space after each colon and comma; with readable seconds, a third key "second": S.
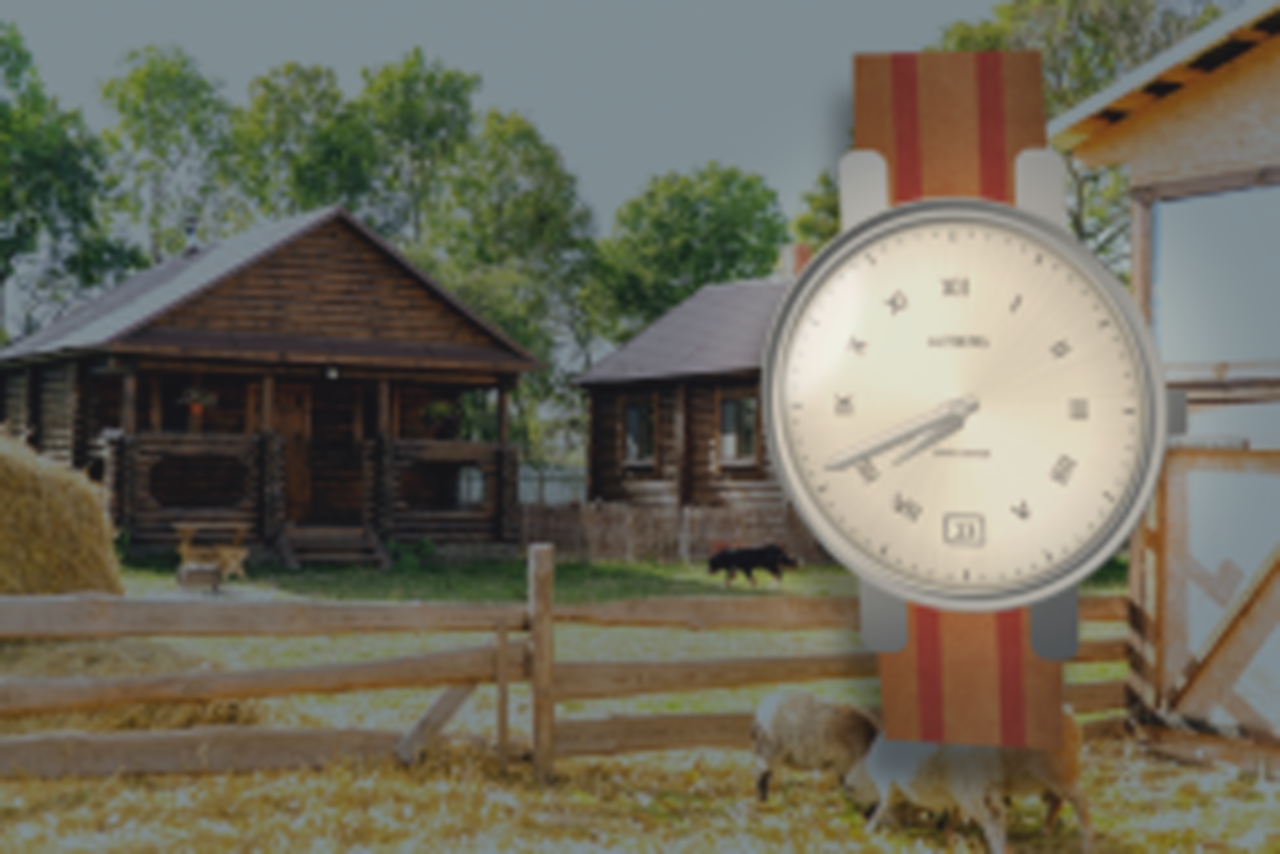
{"hour": 7, "minute": 41}
